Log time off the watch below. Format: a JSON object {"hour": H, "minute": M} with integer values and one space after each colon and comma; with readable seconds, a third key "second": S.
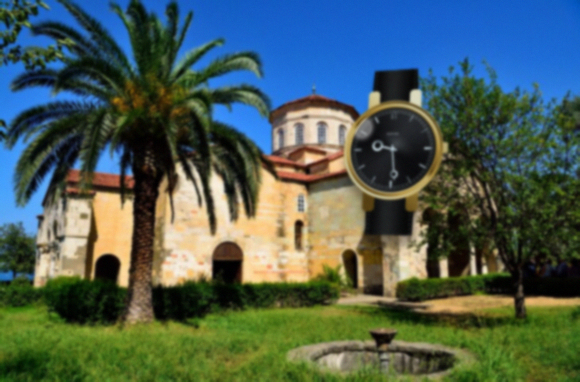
{"hour": 9, "minute": 29}
